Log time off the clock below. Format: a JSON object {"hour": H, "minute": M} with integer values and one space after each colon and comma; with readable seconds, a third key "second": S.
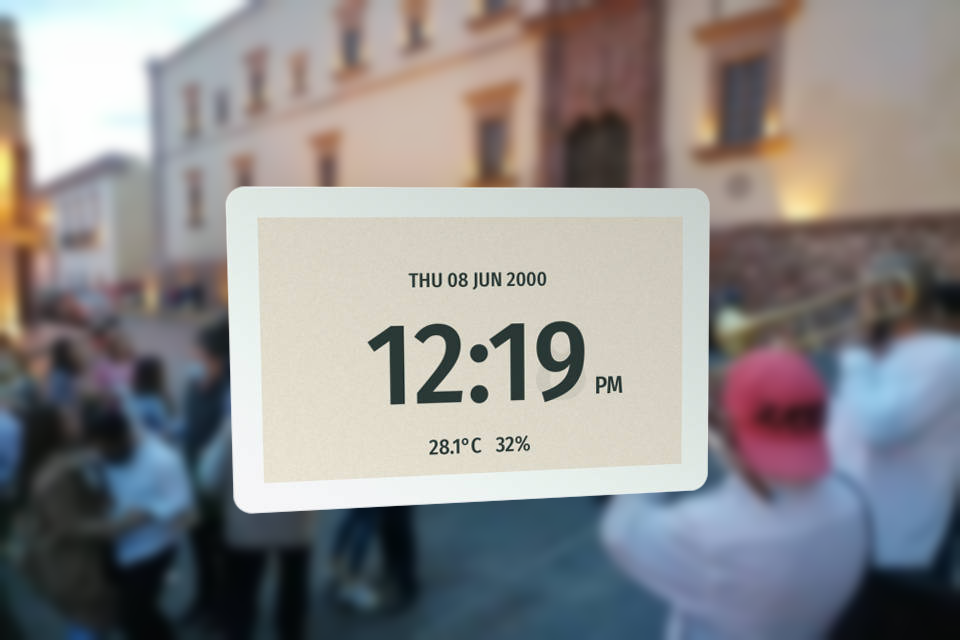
{"hour": 12, "minute": 19}
